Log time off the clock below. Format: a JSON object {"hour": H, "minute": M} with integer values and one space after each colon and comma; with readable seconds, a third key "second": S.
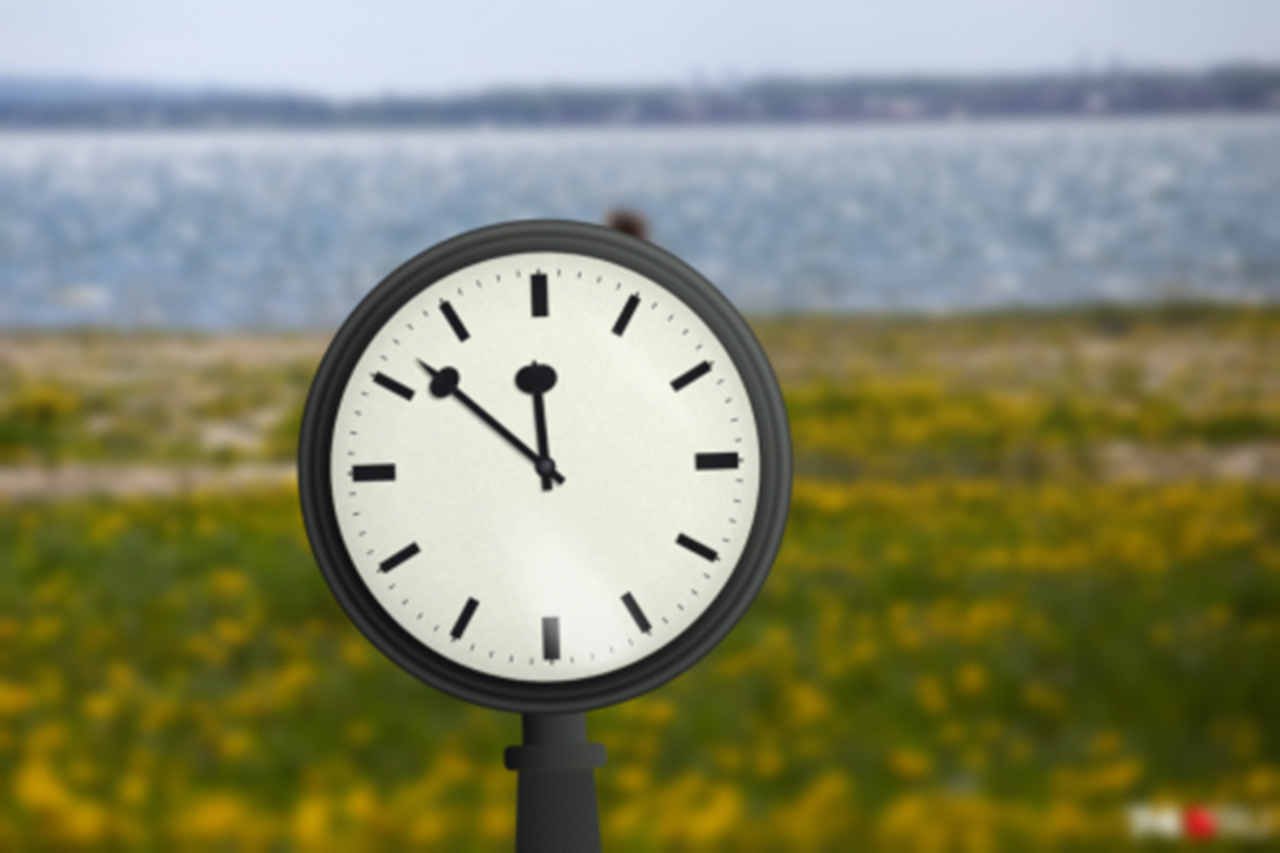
{"hour": 11, "minute": 52}
